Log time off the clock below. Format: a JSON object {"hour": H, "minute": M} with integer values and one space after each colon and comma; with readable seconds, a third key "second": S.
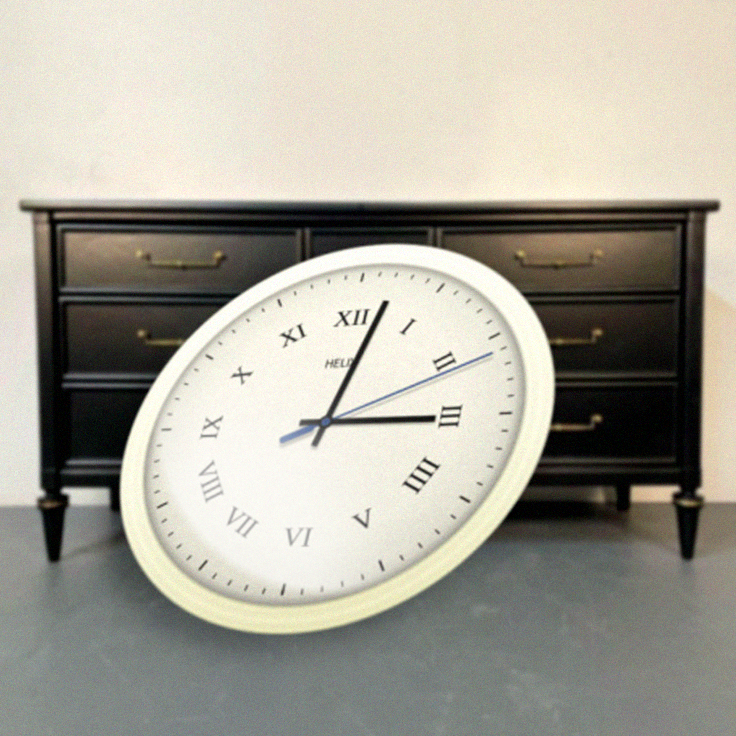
{"hour": 3, "minute": 2, "second": 11}
